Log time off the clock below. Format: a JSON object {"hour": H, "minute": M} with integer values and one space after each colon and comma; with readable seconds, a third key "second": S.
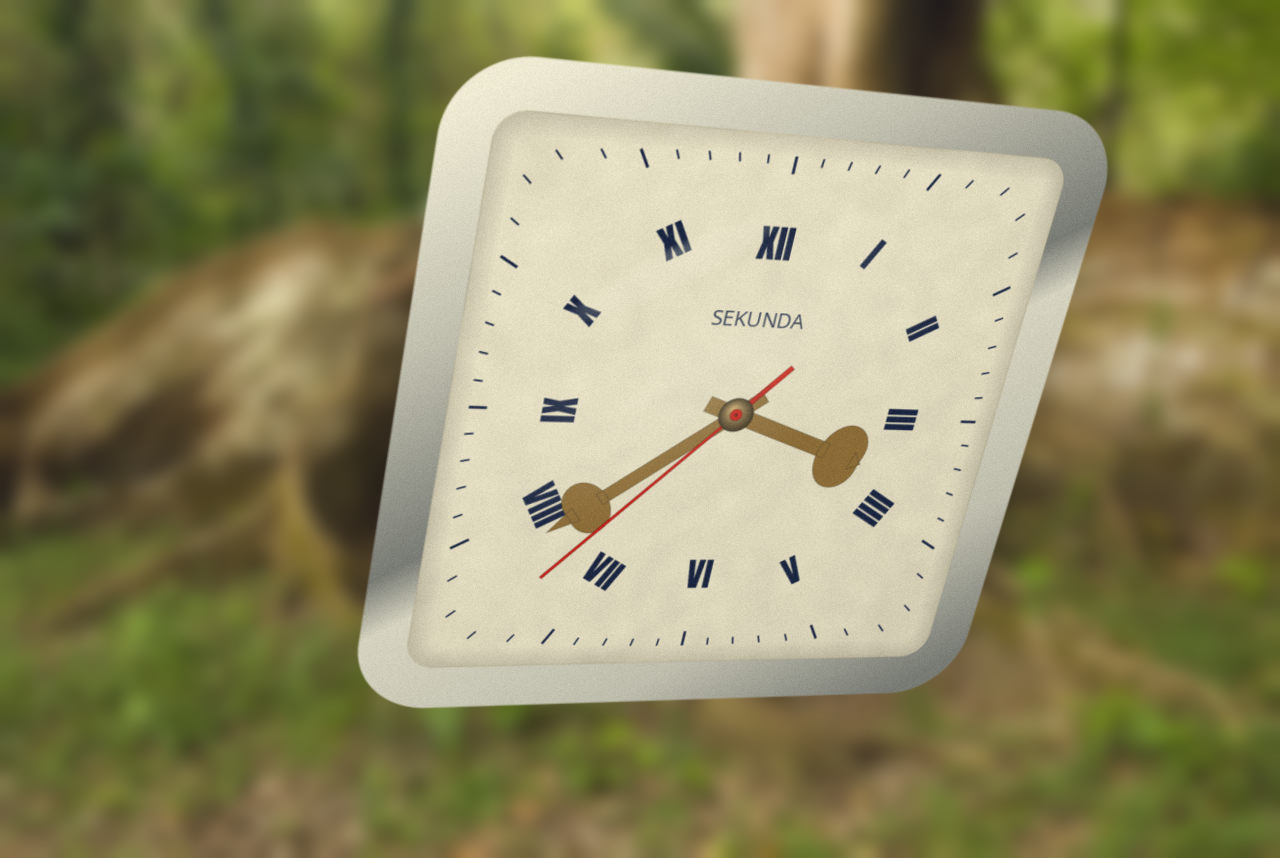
{"hour": 3, "minute": 38, "second": 37}
